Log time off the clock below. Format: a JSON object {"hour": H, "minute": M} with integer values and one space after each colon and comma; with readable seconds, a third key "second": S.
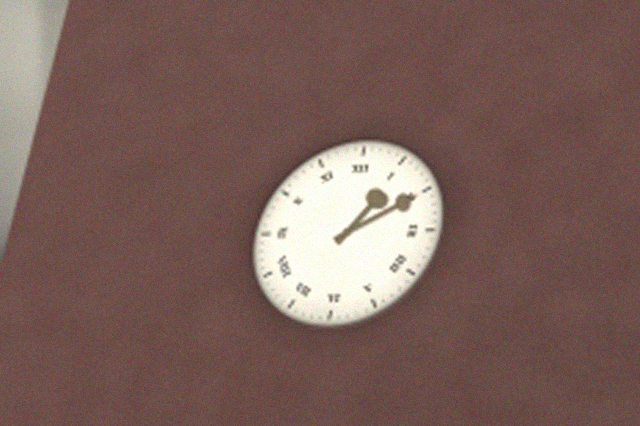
{"hour": 1, "minute": 10}
